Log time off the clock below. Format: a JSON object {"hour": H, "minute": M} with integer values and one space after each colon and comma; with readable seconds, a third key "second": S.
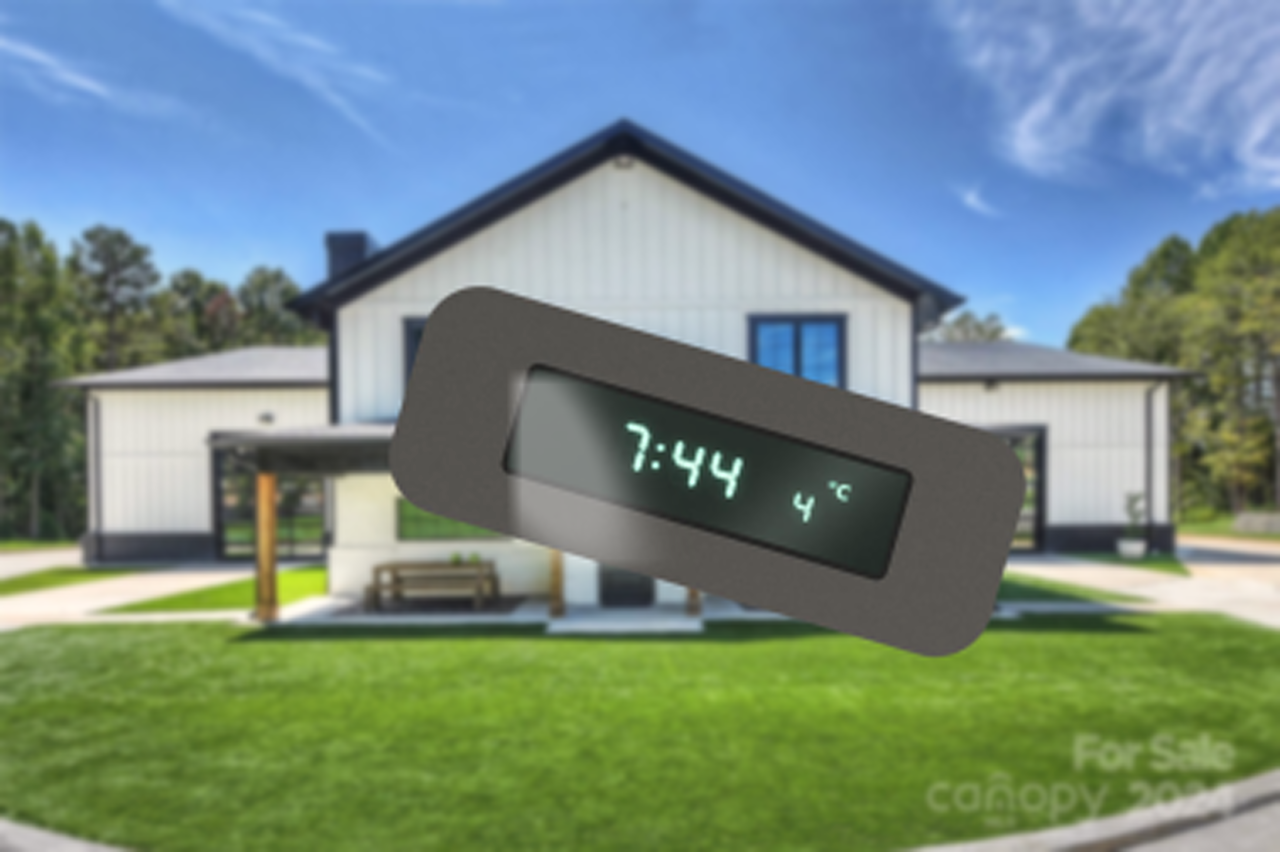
{"hour": 7, "minute": 44}
